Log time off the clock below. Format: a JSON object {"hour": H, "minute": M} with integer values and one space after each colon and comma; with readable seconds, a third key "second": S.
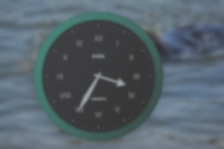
{"hour": 3, "minute": 35}
